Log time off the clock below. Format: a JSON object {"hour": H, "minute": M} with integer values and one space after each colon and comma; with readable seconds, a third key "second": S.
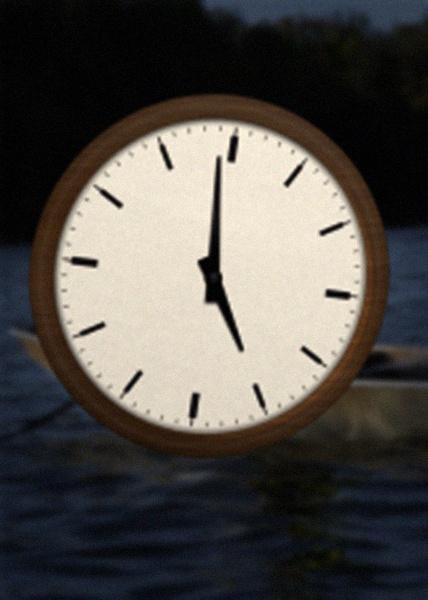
{"hour": 4, "minute": 59}
